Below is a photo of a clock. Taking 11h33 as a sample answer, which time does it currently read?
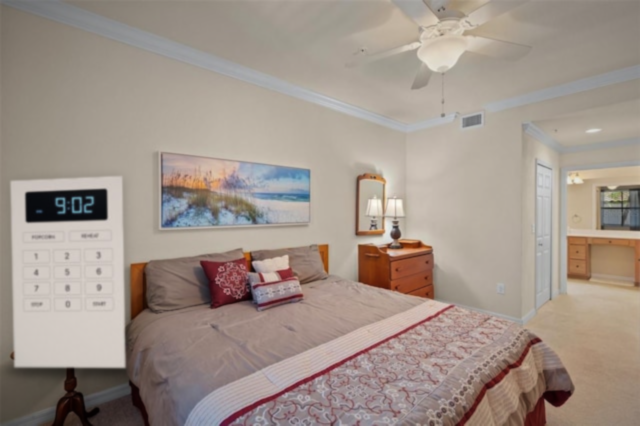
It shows 9h02
